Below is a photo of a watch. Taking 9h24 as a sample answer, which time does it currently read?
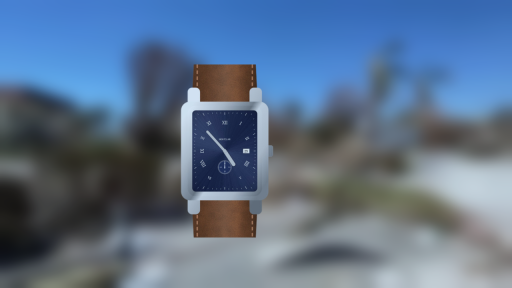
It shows 4h53
